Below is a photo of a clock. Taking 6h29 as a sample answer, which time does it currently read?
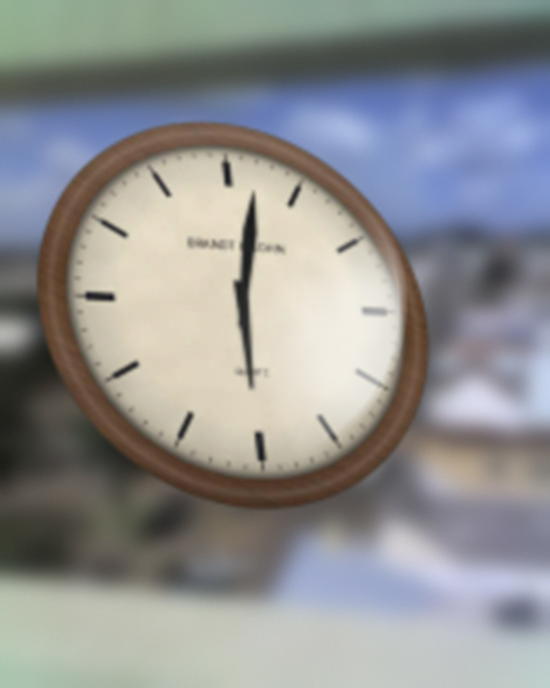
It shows 6h02
